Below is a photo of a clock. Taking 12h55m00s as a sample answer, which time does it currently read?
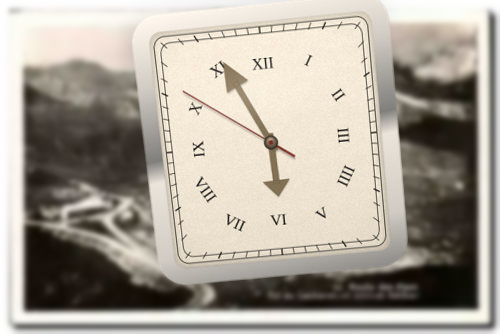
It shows 5h55m51s
